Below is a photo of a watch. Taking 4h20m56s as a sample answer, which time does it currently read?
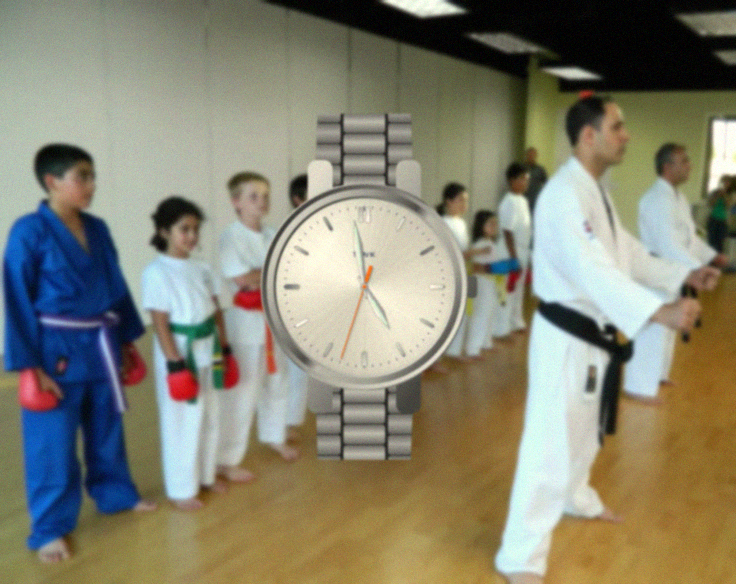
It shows 4h58m33s
